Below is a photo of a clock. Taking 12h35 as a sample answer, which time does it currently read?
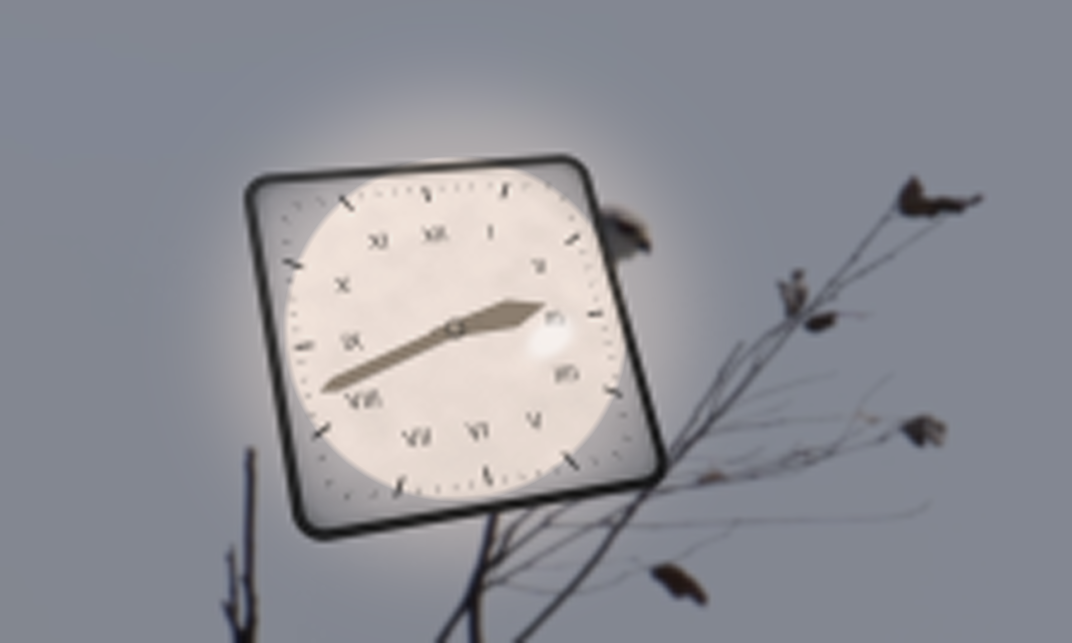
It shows 2h42
